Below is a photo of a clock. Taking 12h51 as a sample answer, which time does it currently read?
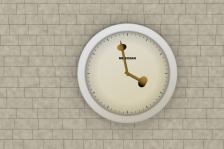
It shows 3h58
